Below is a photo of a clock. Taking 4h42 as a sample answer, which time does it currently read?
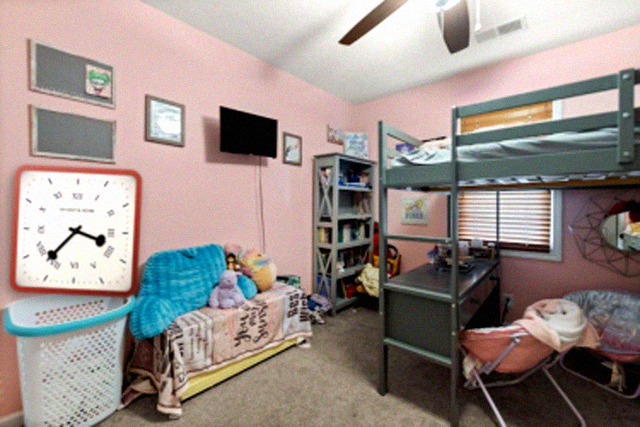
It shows 3h37
